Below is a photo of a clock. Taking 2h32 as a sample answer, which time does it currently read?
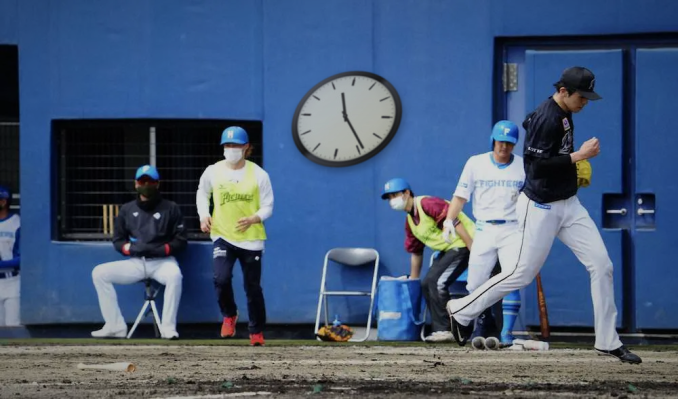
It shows 11h24
